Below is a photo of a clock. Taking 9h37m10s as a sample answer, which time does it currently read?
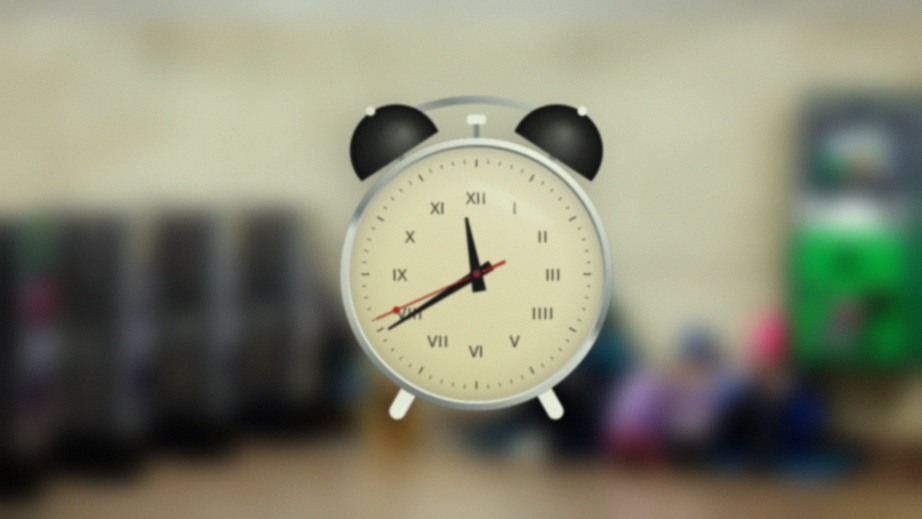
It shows 11h39m41s
